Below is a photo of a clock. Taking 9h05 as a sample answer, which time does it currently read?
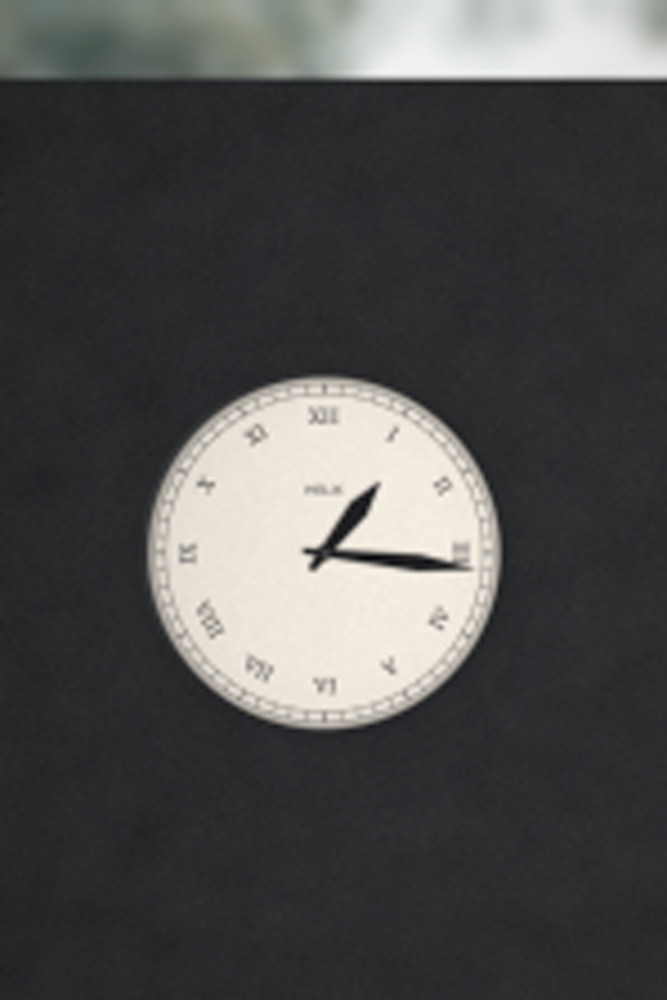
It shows 1h16
